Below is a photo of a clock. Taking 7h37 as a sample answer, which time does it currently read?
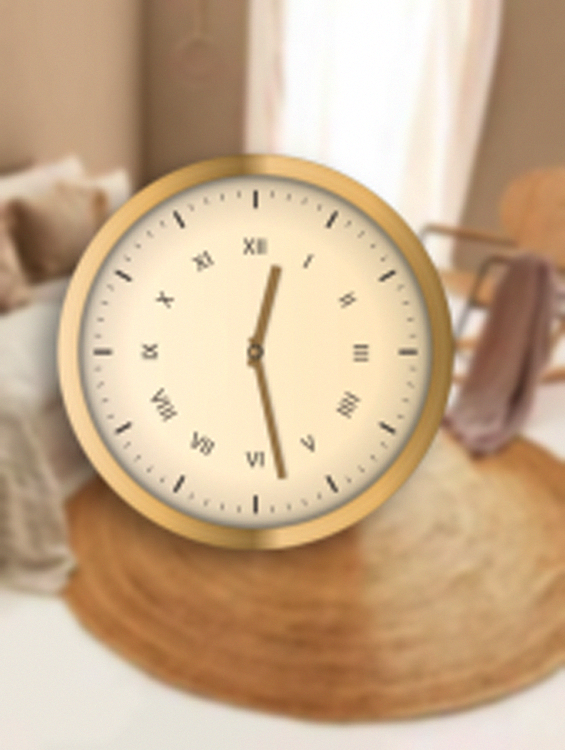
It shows 12h28
